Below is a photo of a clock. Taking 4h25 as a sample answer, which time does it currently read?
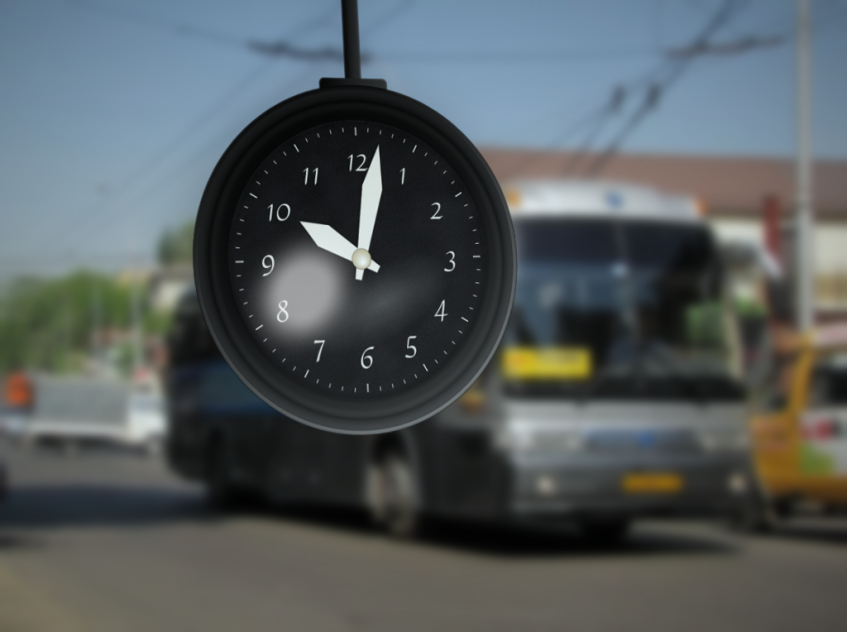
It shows 10h02
